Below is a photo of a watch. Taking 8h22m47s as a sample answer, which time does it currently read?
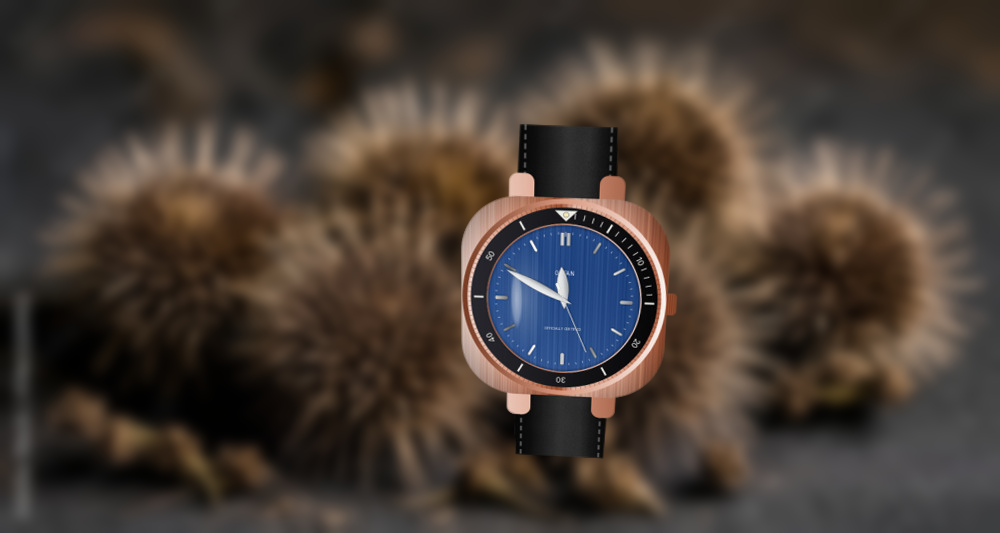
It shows 11h49m26s
